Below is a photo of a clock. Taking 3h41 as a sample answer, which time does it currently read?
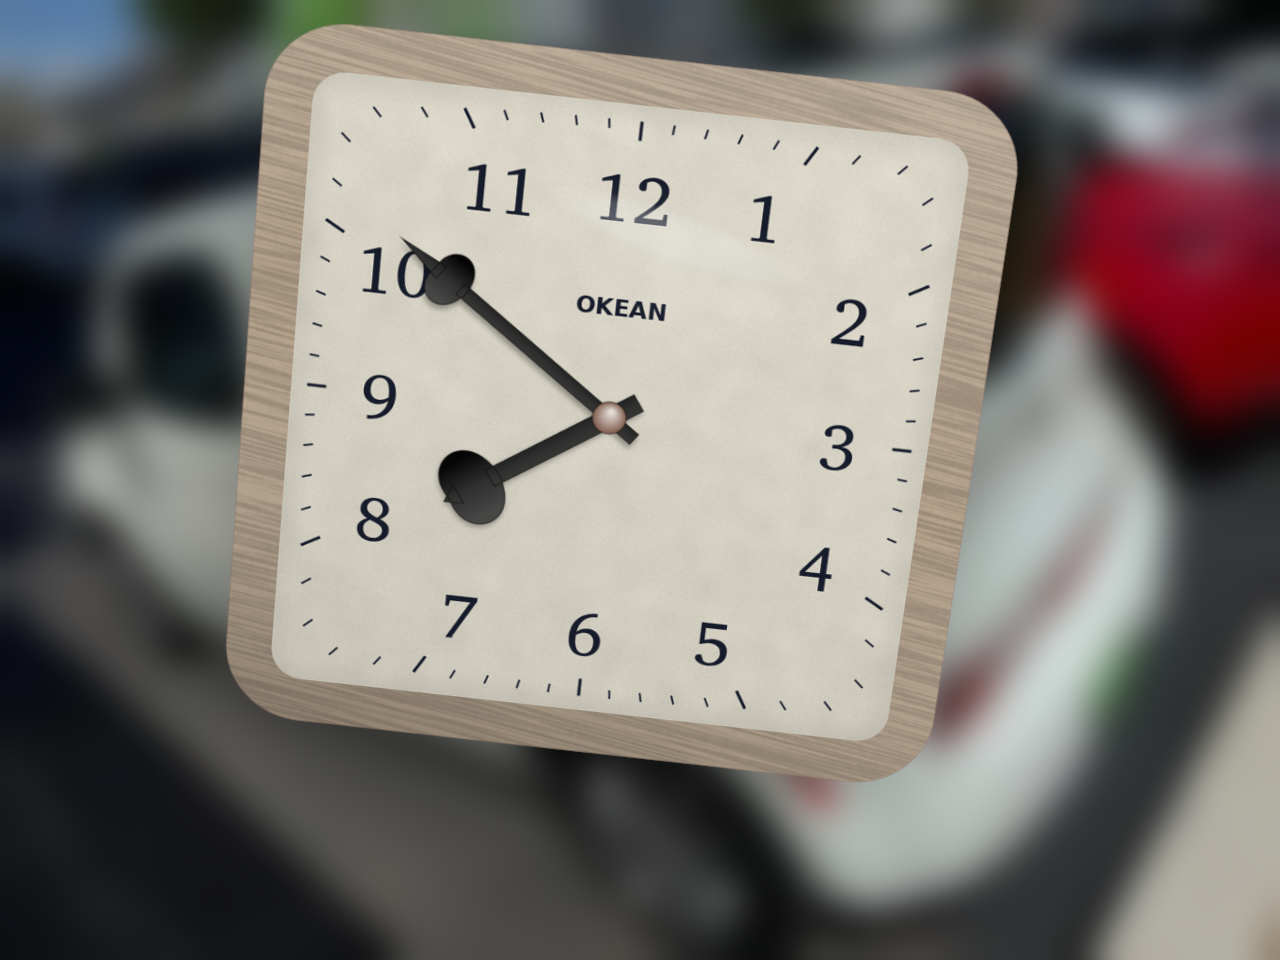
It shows 7h51
